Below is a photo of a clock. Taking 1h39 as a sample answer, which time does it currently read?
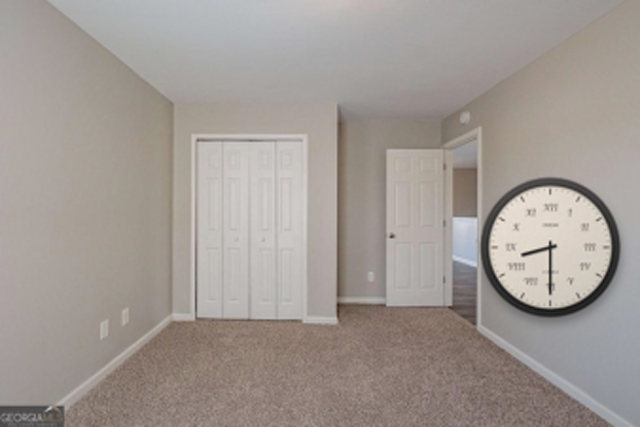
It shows 8h30
